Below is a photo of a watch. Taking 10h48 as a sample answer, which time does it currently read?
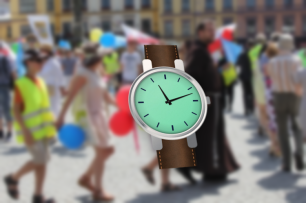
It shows 11h12
